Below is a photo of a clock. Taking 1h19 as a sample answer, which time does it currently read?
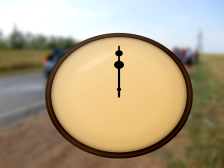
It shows 12h00
